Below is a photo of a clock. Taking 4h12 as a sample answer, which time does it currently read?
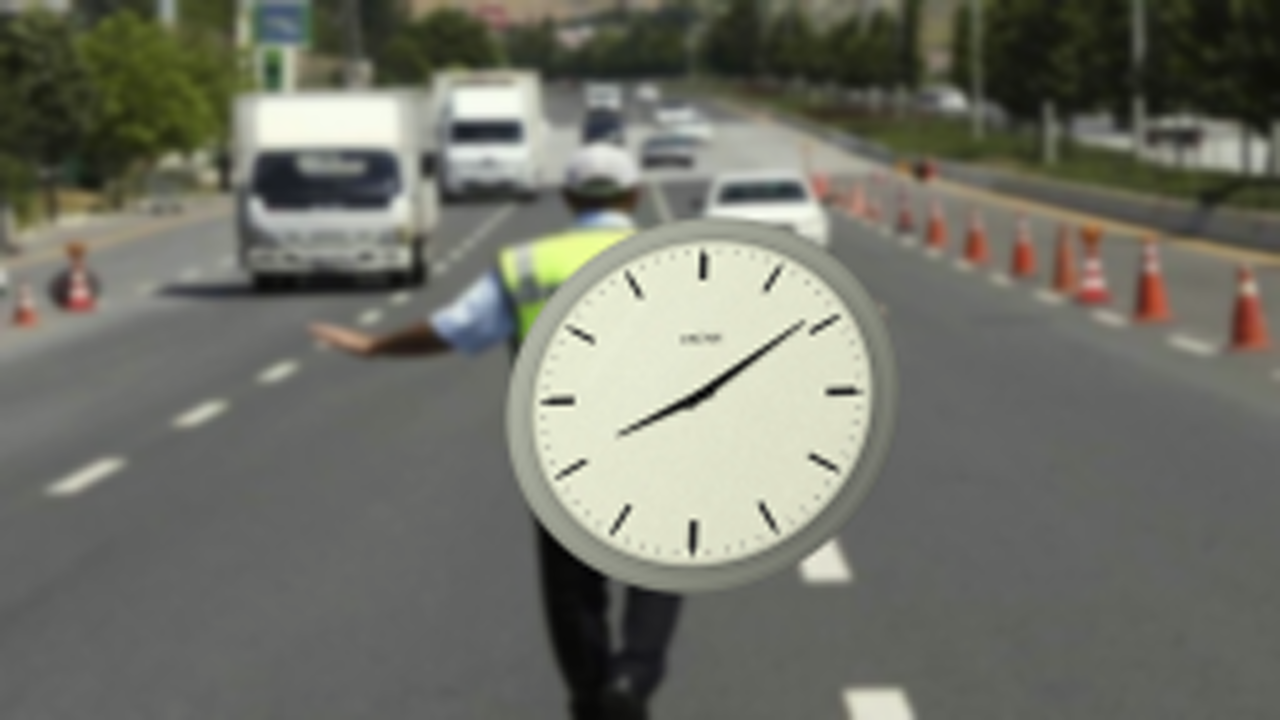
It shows 8h09
